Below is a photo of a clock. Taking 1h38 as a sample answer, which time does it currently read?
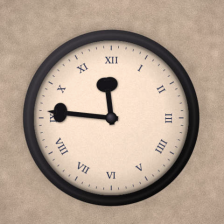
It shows 11h46
